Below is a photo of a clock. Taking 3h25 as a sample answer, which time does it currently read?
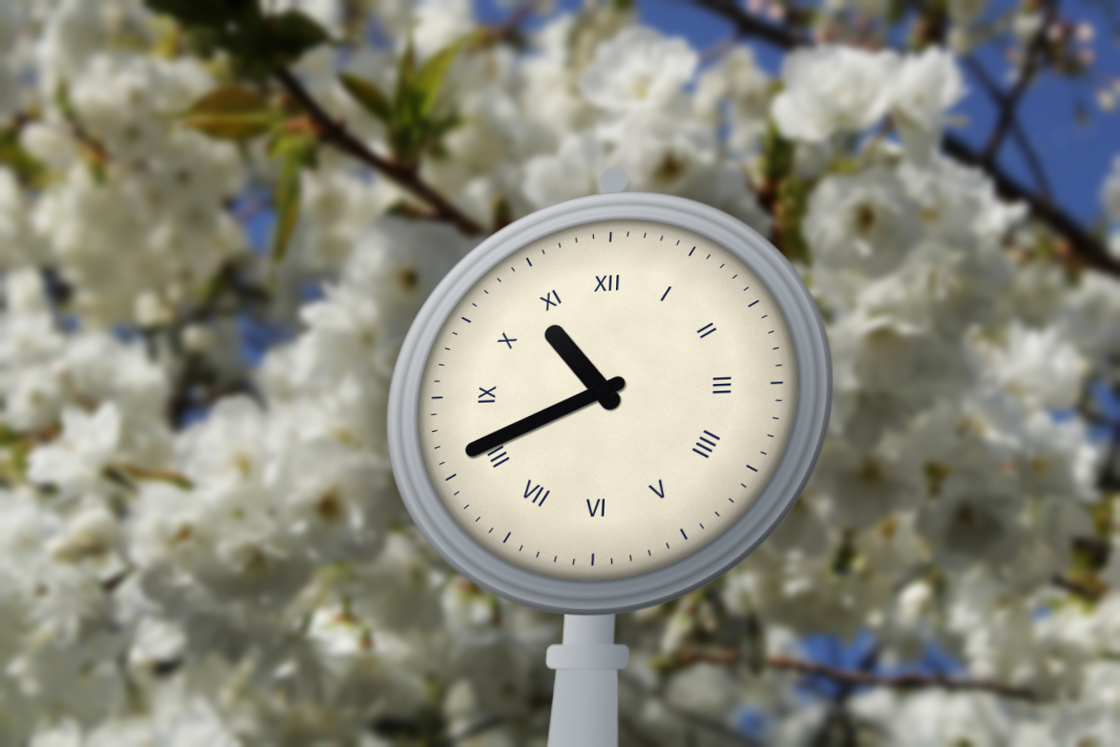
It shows 10h41
